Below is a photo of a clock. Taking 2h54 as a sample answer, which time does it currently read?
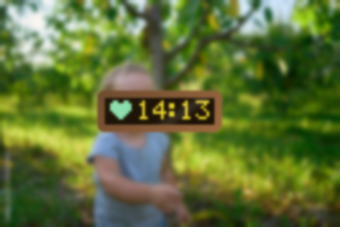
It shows 14h13
